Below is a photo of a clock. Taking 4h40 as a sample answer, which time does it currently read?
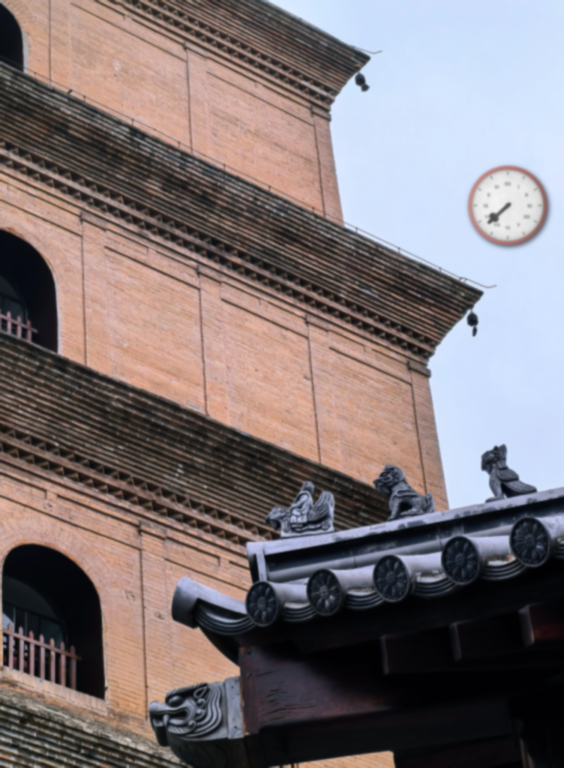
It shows 7h38
